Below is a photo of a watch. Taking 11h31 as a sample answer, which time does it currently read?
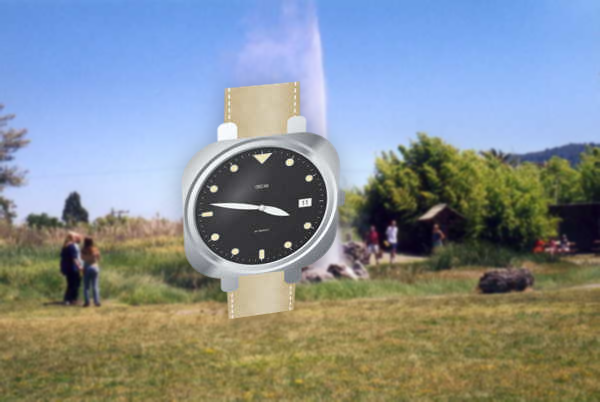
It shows 3h47
